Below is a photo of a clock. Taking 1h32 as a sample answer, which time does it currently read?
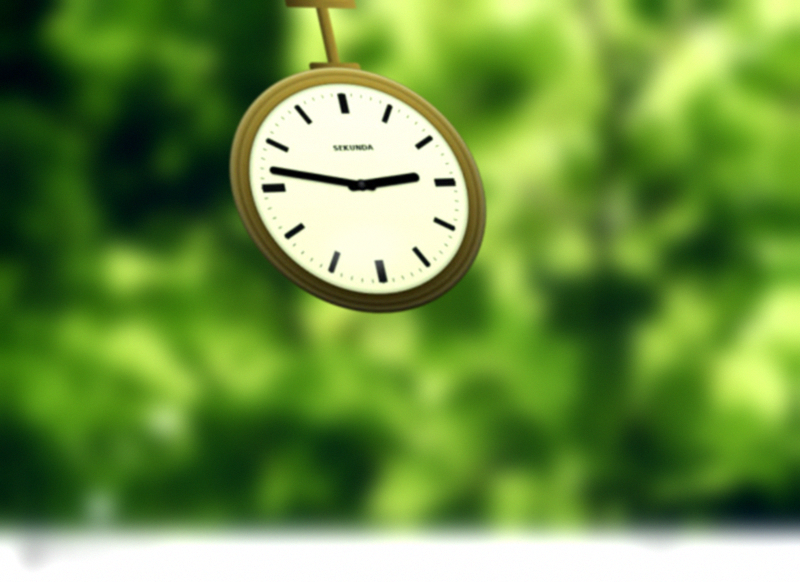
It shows 2h47
